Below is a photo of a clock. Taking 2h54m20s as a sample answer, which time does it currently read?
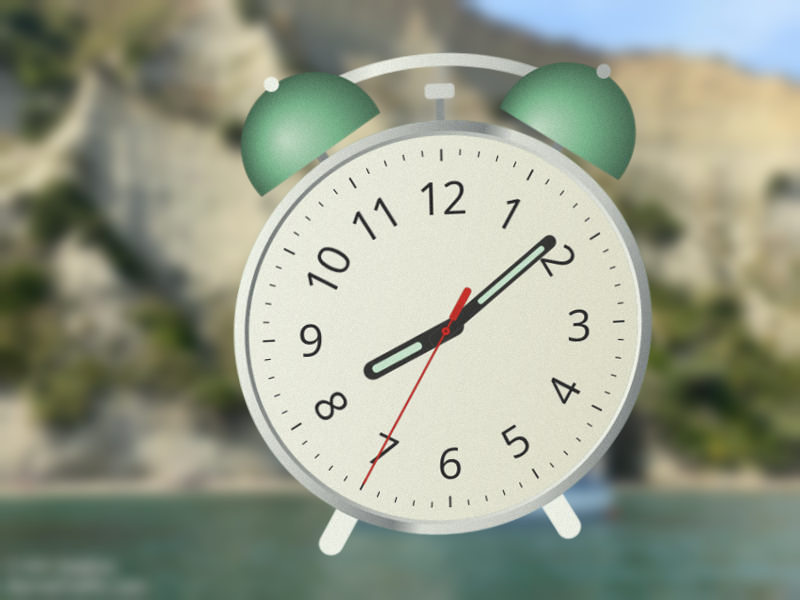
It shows 8h08m35s
